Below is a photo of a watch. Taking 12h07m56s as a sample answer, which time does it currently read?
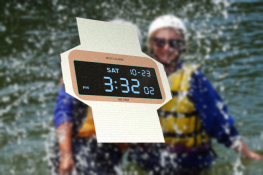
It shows 3h32m02s
